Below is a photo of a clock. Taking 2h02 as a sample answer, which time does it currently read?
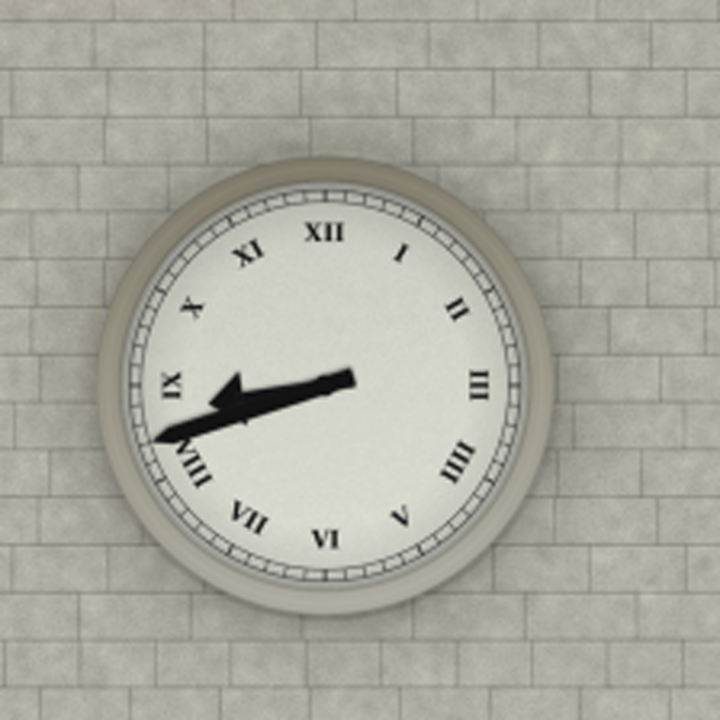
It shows 8h42
